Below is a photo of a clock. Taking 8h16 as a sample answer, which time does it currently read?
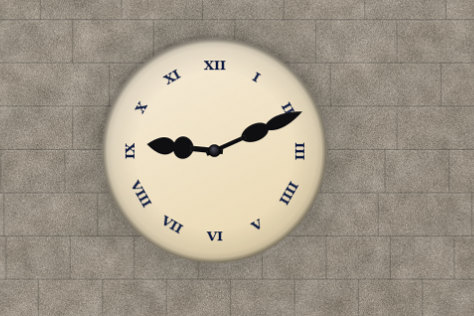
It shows 9h11
